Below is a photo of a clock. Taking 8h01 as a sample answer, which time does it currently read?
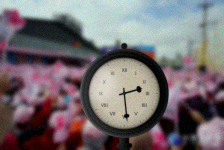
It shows 2h29
